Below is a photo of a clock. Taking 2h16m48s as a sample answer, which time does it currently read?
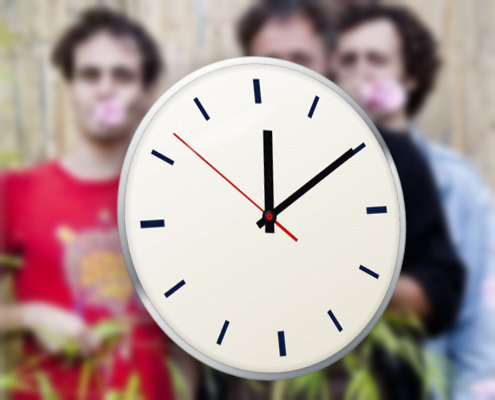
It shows 12h09m52s
